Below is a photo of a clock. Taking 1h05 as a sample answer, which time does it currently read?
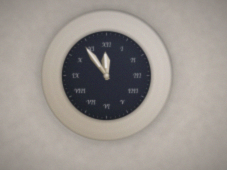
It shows 11h54
